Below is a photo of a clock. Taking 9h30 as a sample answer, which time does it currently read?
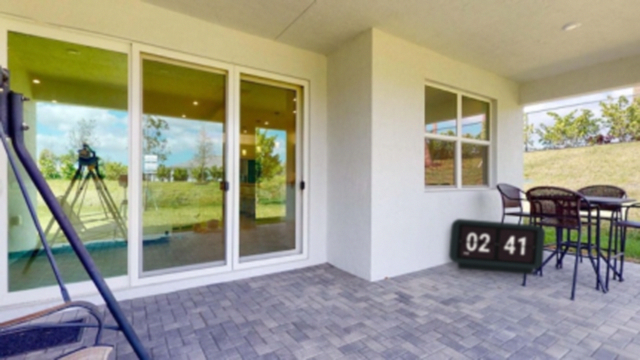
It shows 2h41
